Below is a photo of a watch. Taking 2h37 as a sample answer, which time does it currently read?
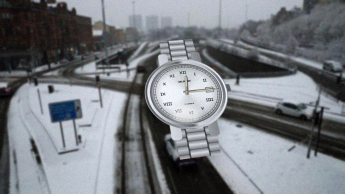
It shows 12h15
